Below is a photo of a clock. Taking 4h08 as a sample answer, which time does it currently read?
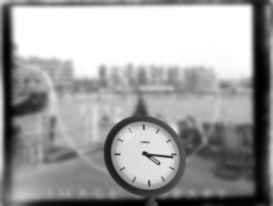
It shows 4h16
